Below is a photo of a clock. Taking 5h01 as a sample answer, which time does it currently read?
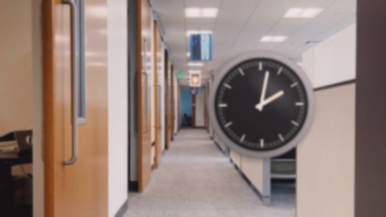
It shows 2h02
